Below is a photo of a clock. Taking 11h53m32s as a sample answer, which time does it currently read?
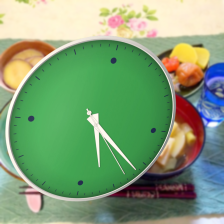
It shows 5h21m23s
